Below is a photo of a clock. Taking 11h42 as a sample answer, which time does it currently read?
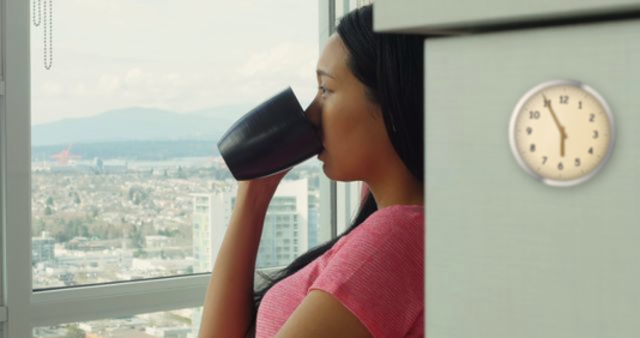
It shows 5h55
